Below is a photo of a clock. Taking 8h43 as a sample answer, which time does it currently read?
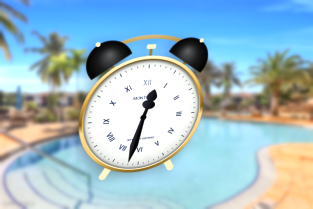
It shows 12h32
